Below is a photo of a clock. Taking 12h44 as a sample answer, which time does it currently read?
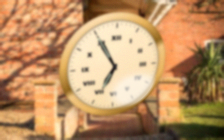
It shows 6h55
